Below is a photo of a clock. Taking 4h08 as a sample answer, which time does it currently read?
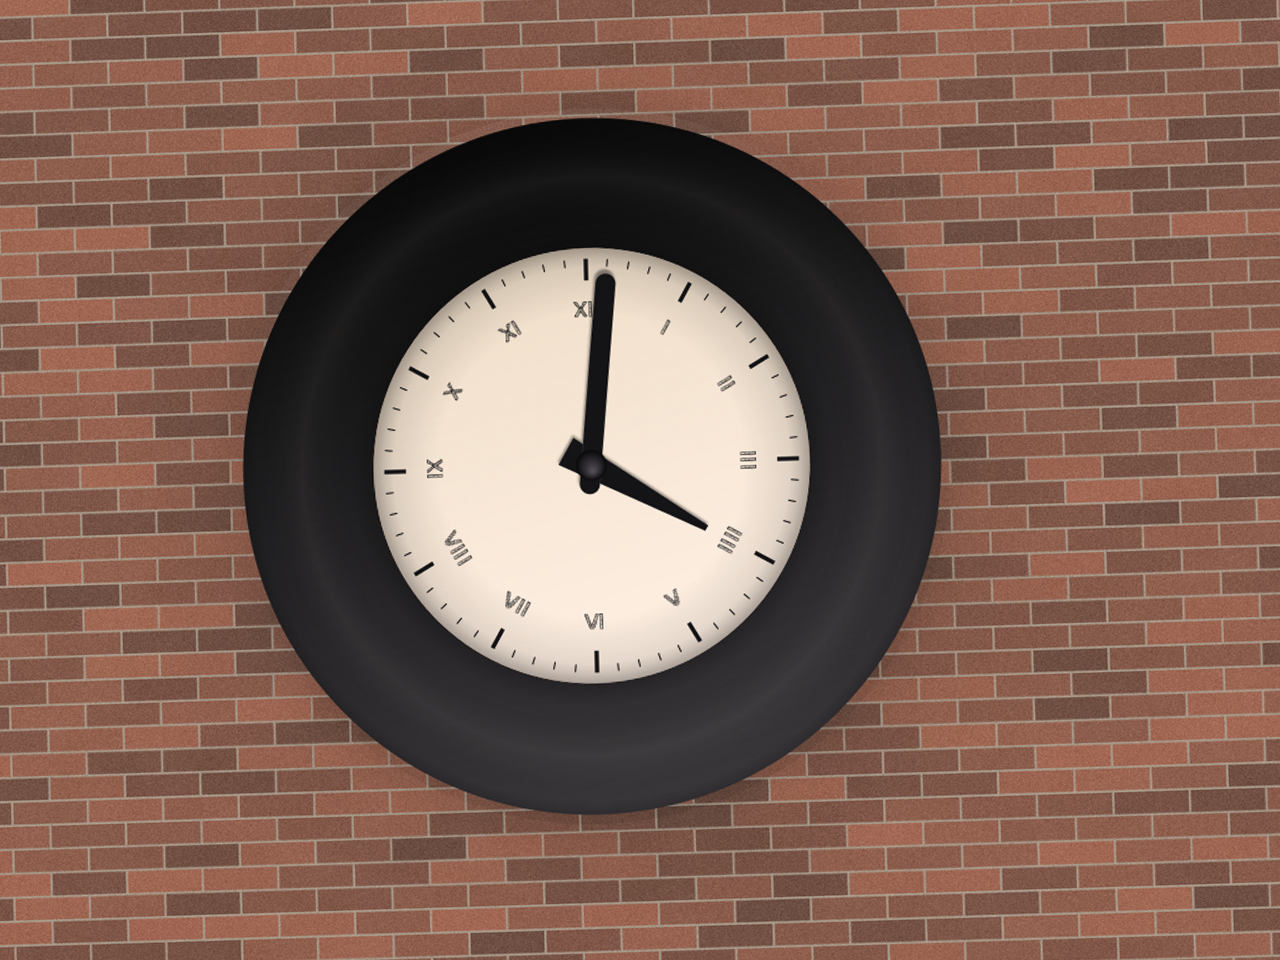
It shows 4h01
